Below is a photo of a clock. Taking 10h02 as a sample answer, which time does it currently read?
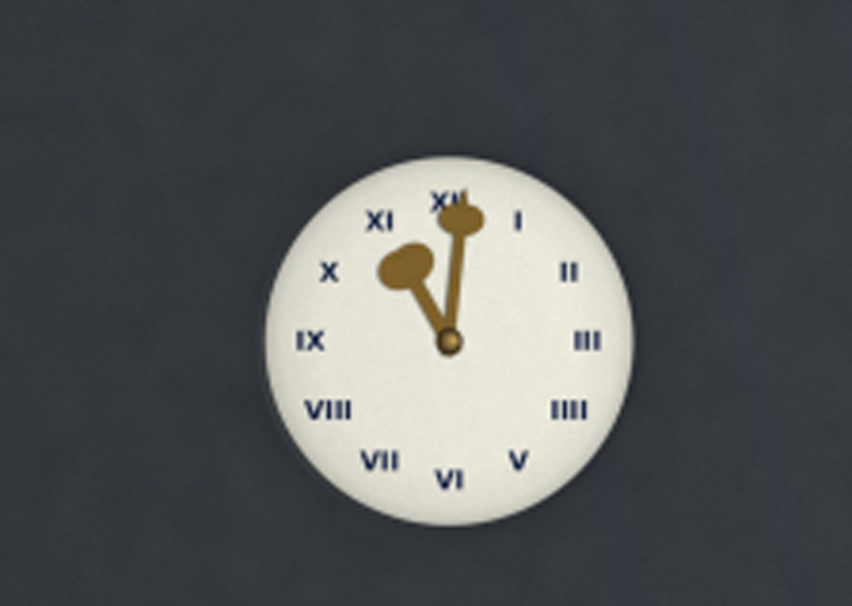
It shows 11h01
